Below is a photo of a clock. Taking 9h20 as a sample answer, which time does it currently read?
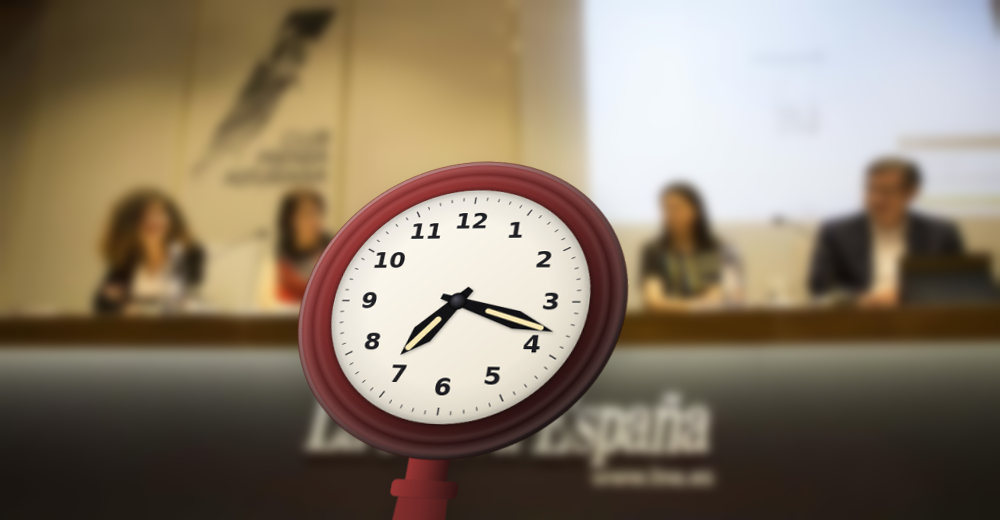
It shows 7h18
